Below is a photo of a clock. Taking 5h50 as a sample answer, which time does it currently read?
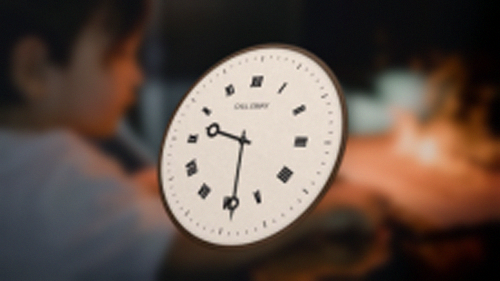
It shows 9h29
